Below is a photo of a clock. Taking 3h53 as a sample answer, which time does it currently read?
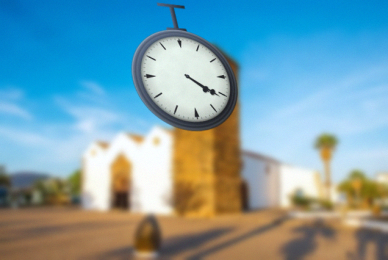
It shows 4h21
